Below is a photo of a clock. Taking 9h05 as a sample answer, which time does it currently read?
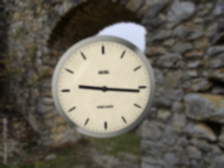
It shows 9h16
